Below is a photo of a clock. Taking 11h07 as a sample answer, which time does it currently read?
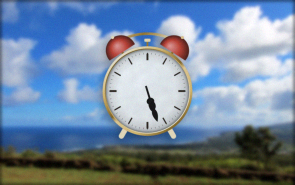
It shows 5h27
